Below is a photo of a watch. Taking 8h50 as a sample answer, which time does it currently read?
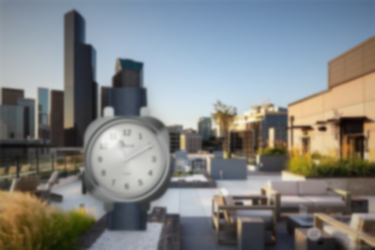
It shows 11h10
